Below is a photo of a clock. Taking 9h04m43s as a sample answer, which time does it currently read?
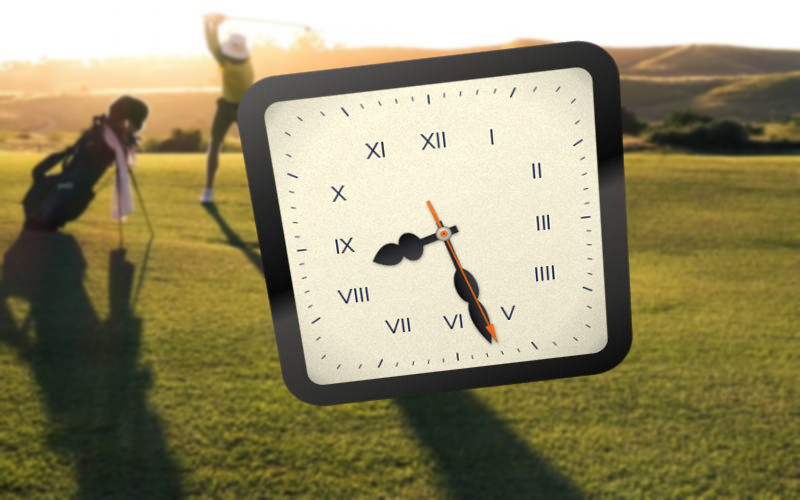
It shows 8h27m27s
